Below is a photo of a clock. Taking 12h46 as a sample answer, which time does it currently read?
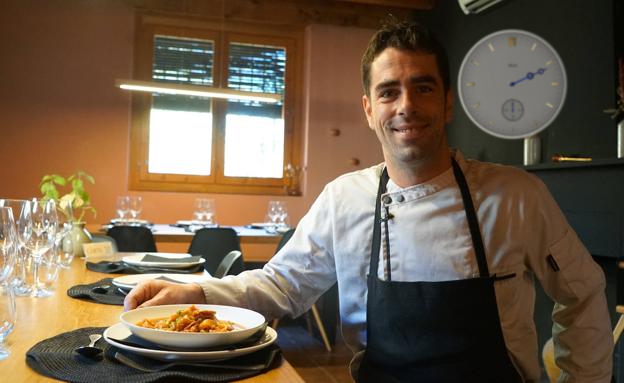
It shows 2h11
